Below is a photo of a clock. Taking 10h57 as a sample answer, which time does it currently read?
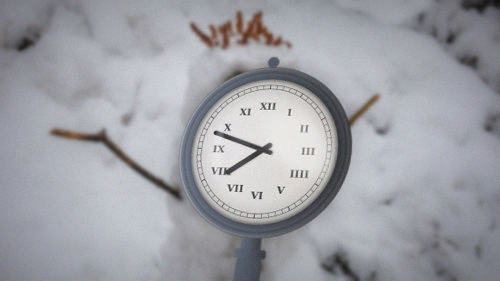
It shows 7h48
